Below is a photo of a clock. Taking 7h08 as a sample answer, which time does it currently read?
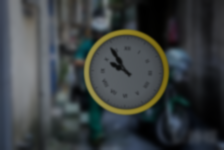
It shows 9h54
